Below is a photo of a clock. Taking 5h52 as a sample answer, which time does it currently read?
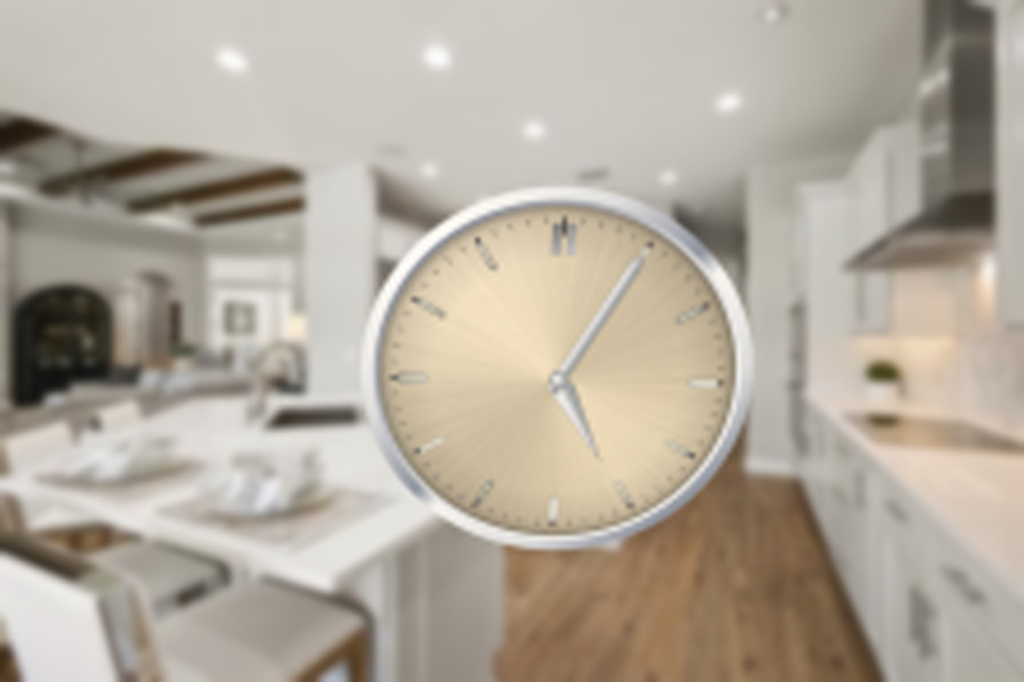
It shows 5h05
